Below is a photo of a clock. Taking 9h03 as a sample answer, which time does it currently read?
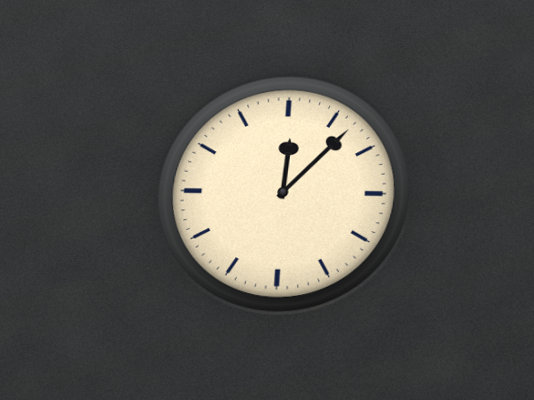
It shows 12h07
